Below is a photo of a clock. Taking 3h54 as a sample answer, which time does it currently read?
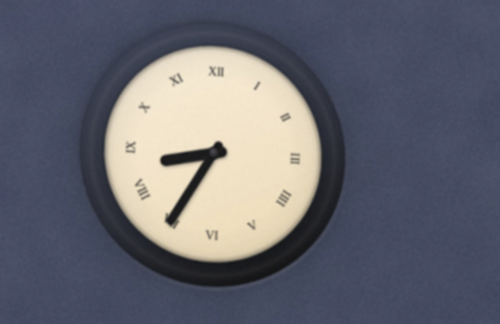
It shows 8h35
